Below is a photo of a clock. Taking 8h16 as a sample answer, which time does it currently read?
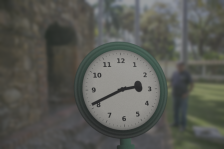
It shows 2h41
